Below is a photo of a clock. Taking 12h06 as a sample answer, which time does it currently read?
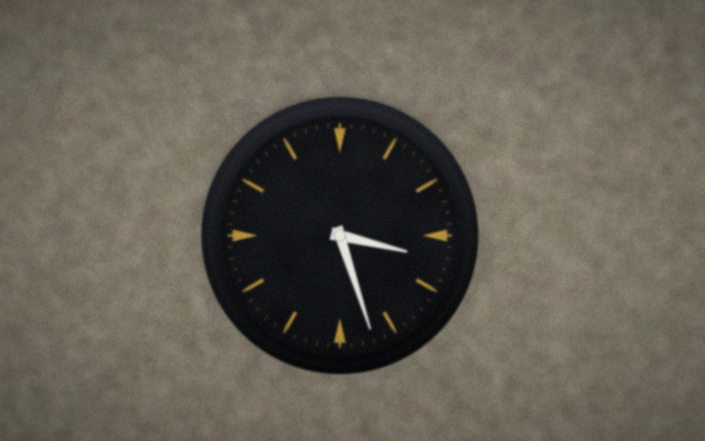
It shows 3h27
